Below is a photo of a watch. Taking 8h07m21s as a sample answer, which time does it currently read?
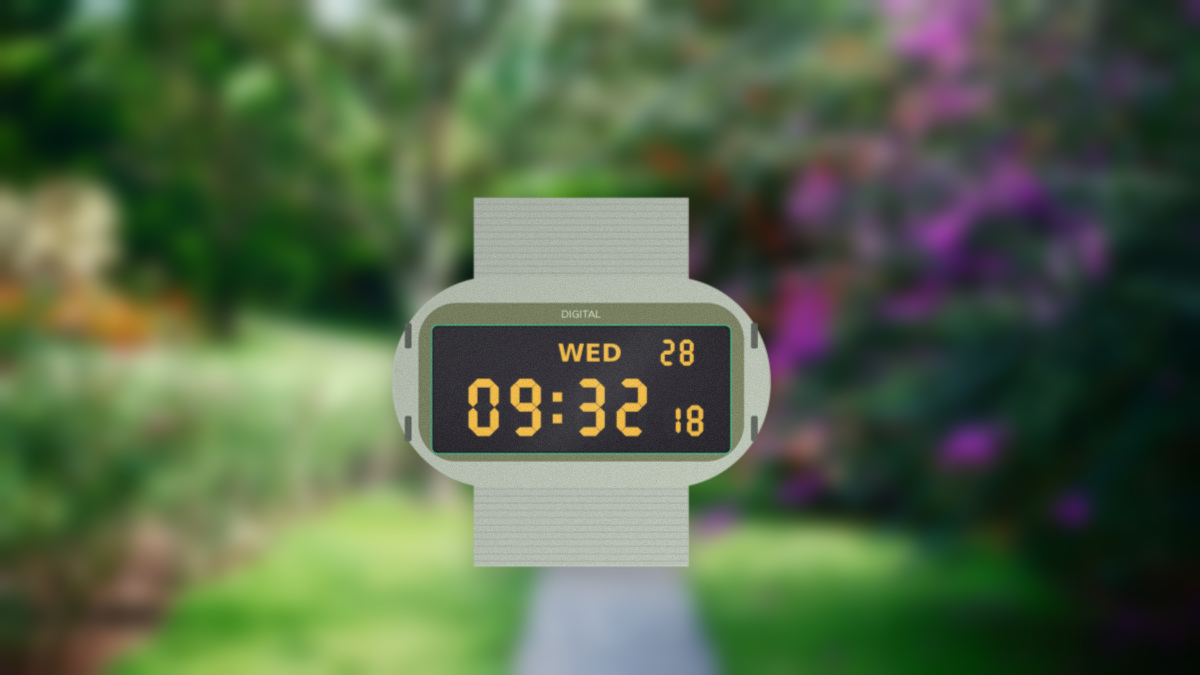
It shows 9h32m18s
